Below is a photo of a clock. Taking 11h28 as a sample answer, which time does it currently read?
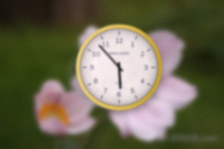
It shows 5h53
